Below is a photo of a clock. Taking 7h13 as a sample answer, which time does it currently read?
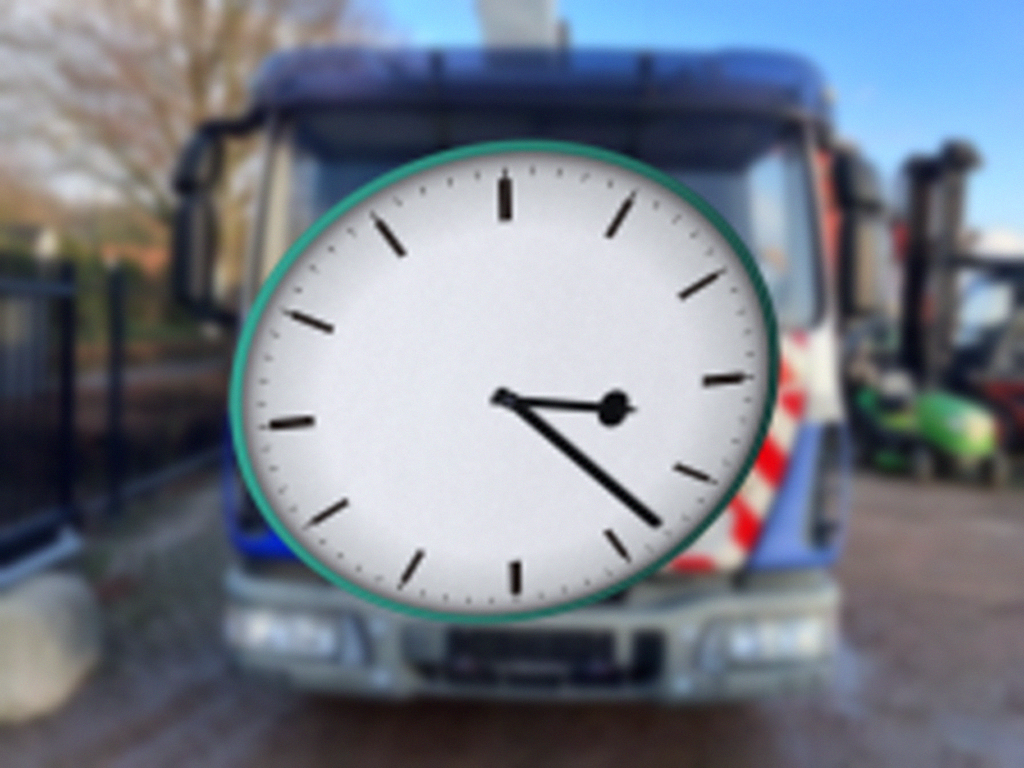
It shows 3h23
